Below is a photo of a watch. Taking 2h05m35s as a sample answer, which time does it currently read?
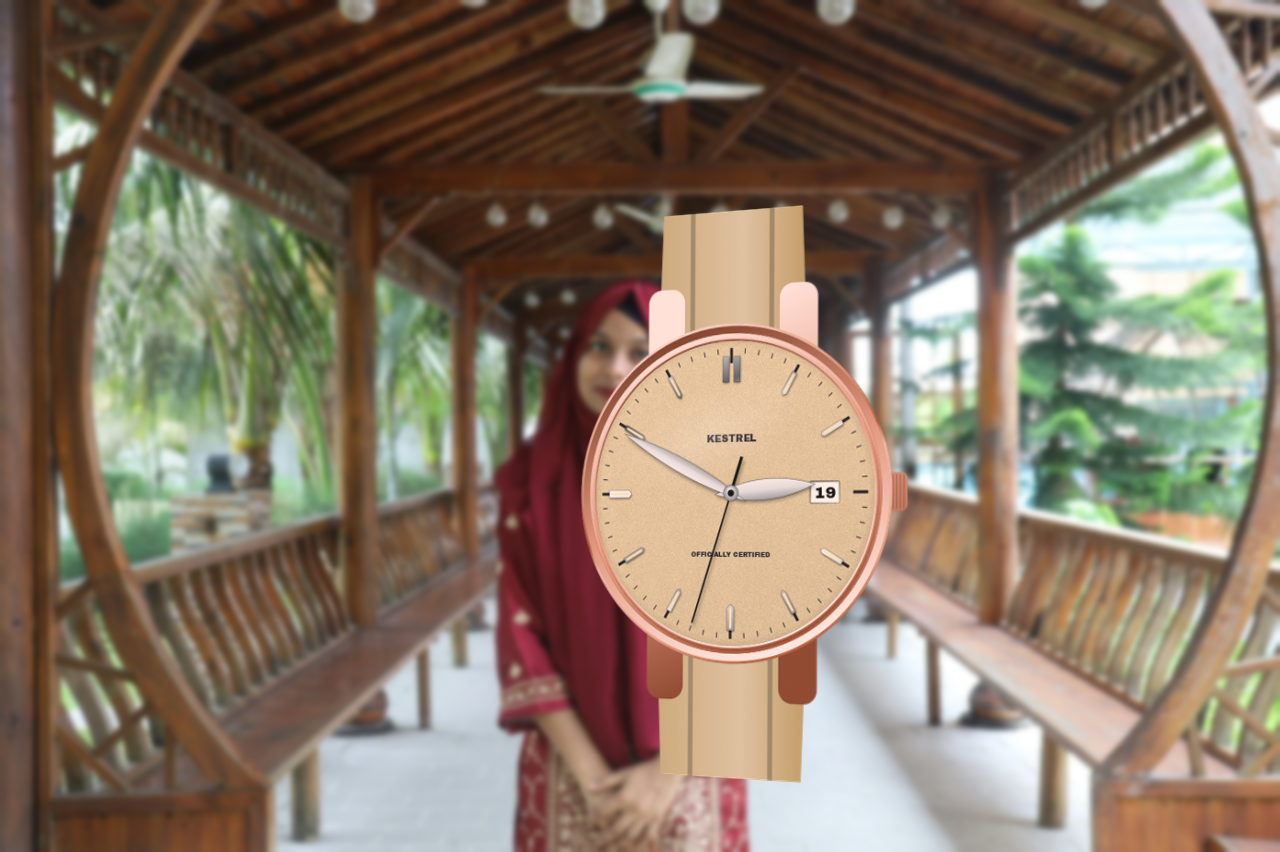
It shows 2h49m33s
